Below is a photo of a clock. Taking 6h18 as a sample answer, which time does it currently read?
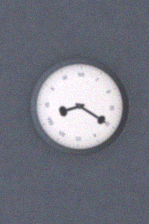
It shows 8h20
